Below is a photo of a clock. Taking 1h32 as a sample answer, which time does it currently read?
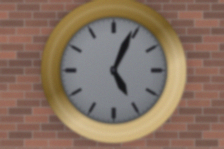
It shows 5h04
